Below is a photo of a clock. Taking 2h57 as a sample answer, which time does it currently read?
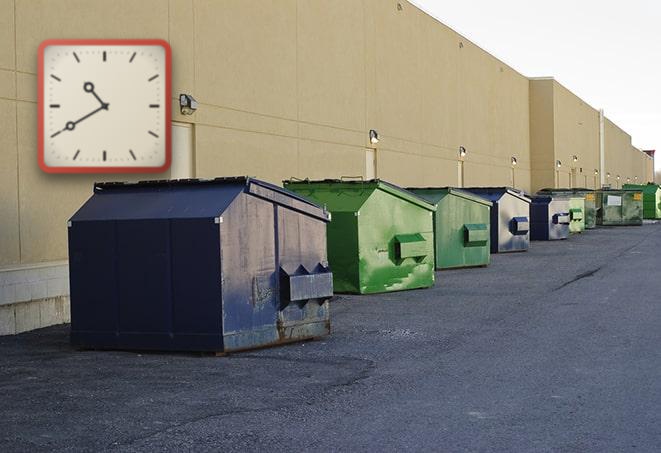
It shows 10h40
